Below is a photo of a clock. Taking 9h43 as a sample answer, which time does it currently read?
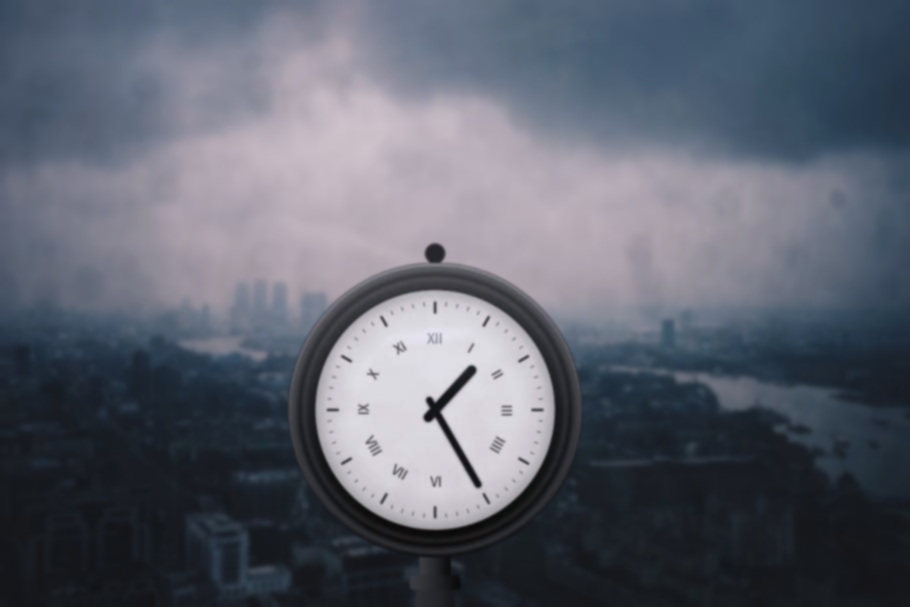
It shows 1h25
